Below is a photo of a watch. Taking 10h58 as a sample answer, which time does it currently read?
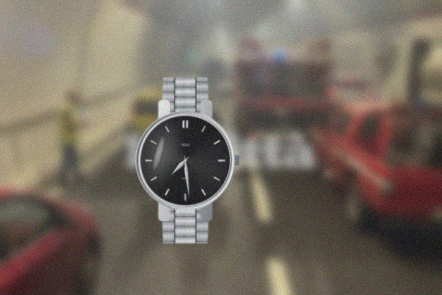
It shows 7h29
